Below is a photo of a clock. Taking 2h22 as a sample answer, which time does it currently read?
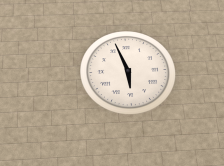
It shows 5h57
